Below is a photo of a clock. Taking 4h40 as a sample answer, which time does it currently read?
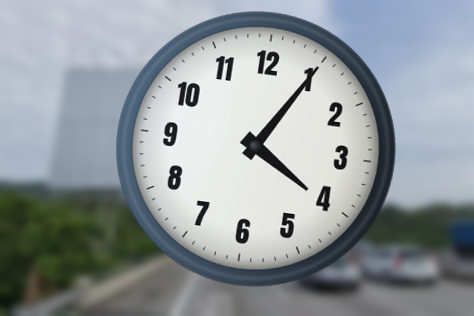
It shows 4h05
